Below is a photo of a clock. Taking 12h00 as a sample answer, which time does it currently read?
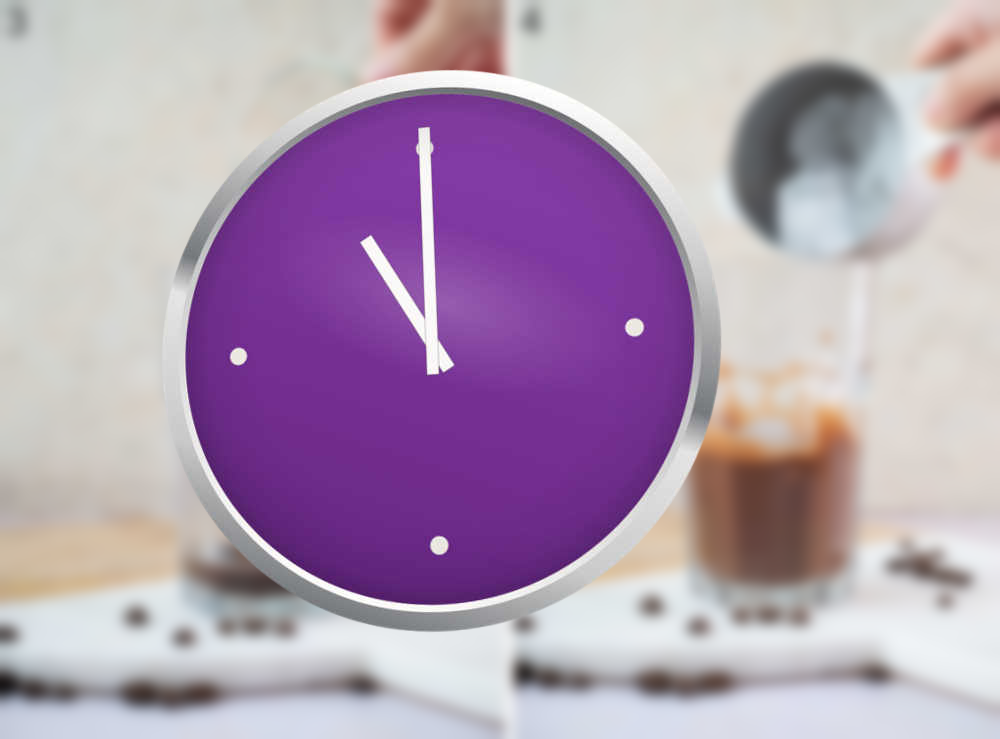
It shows 11h00
